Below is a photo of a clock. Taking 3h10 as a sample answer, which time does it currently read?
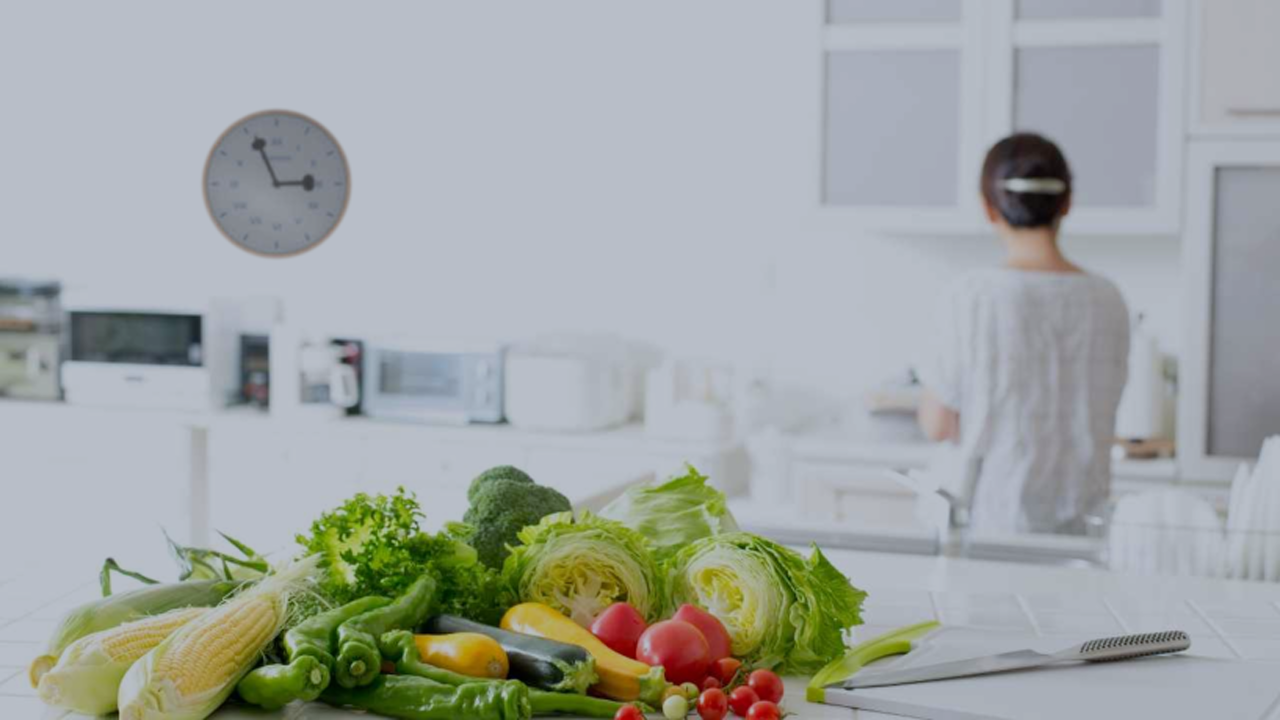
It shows 2h56
